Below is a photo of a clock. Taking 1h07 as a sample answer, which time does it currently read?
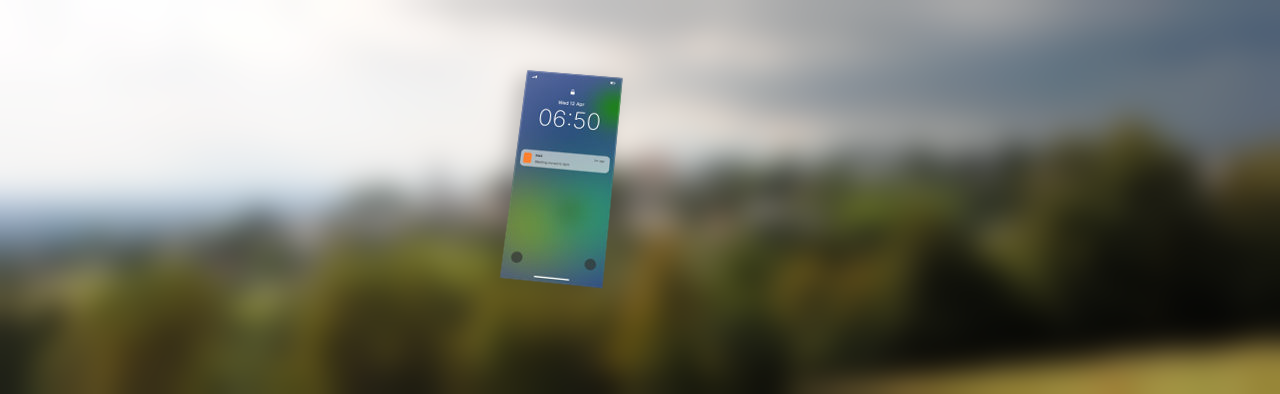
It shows 6h50
